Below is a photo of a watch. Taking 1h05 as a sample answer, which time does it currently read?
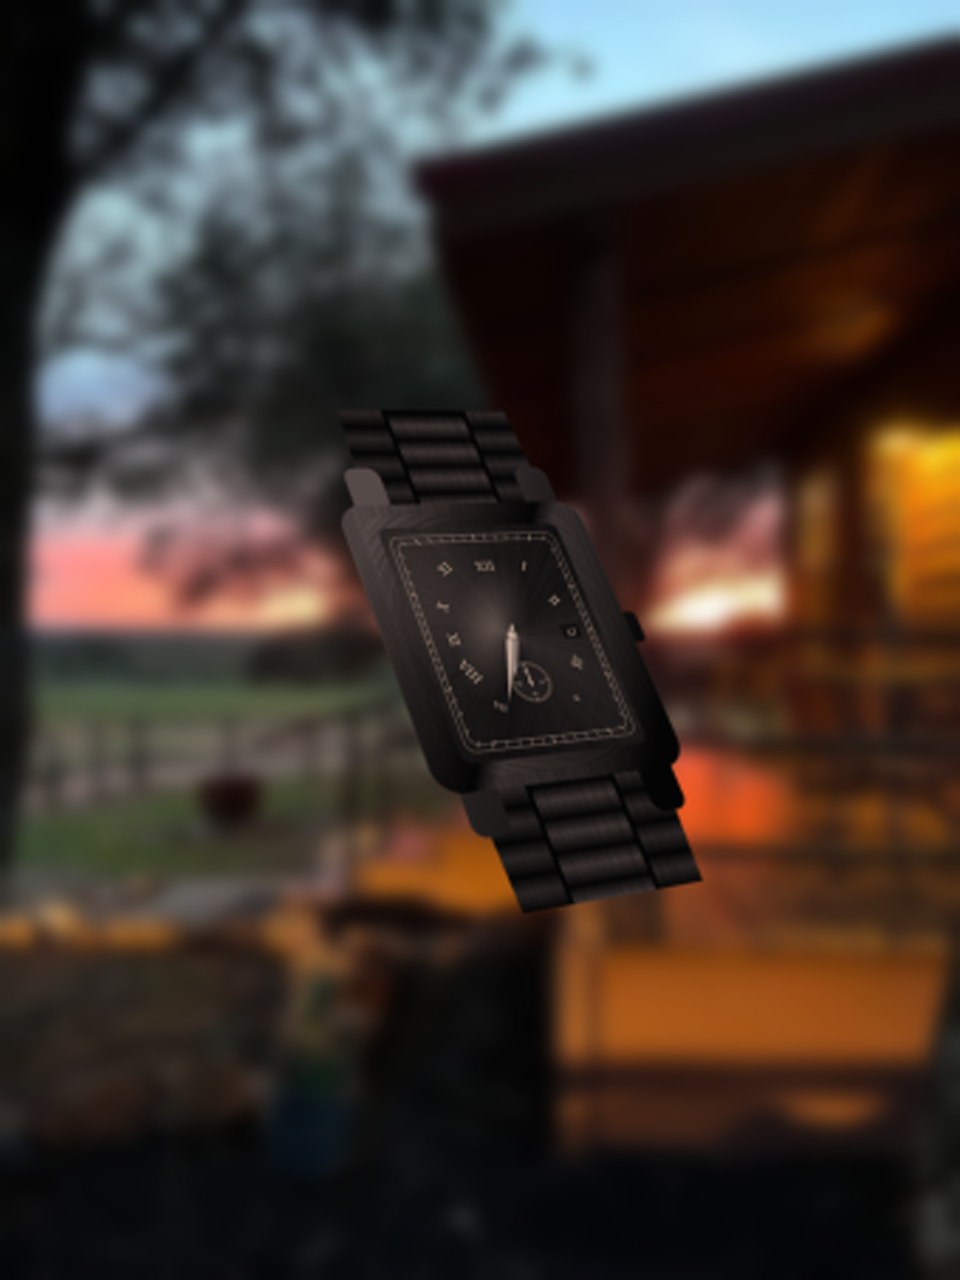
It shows 6h34
